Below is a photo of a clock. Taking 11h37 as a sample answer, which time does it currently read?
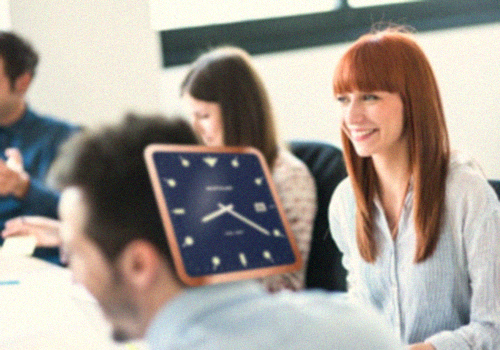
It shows 8h21
